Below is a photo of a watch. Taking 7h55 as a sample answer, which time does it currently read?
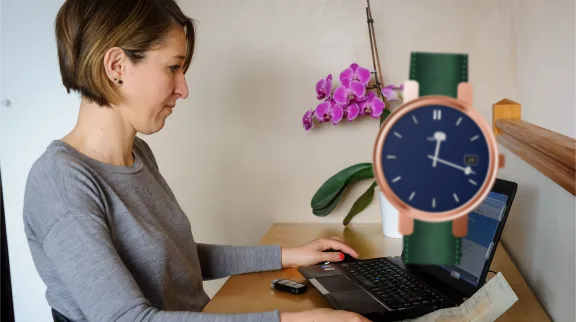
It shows 12h18
